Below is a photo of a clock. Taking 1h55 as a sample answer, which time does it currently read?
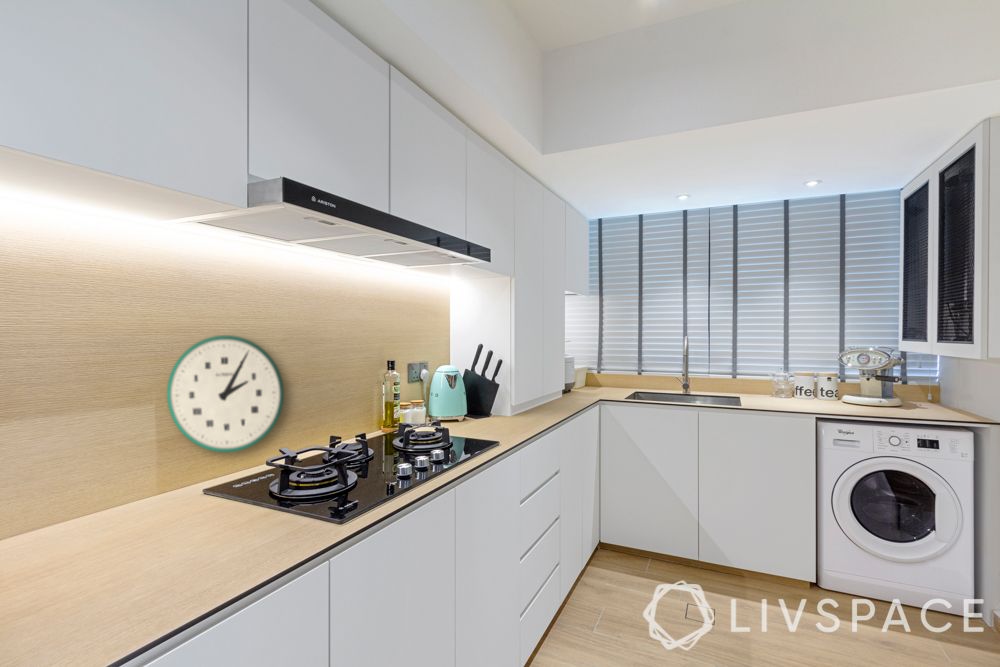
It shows 2h05
